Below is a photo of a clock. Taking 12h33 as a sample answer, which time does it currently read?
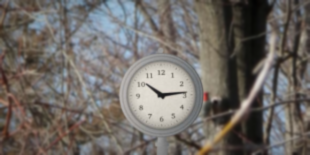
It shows 10h14
